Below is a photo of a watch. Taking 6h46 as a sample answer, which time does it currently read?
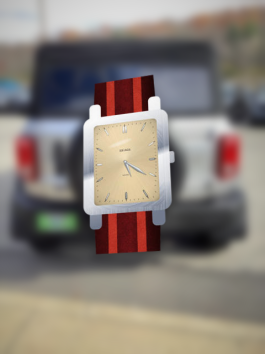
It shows 5h21
